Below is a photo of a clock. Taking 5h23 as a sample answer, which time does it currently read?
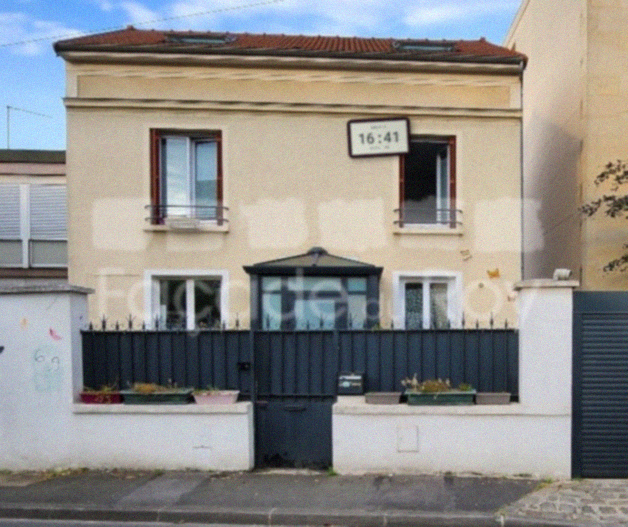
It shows 16h41
